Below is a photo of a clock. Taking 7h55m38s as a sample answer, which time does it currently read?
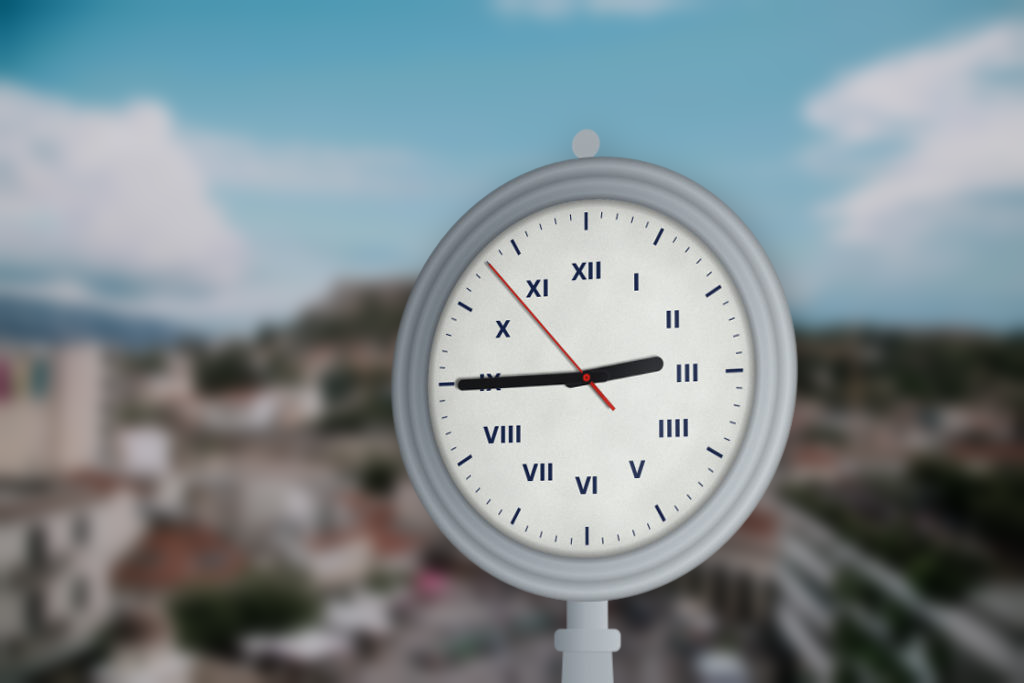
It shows 2h44m53s
